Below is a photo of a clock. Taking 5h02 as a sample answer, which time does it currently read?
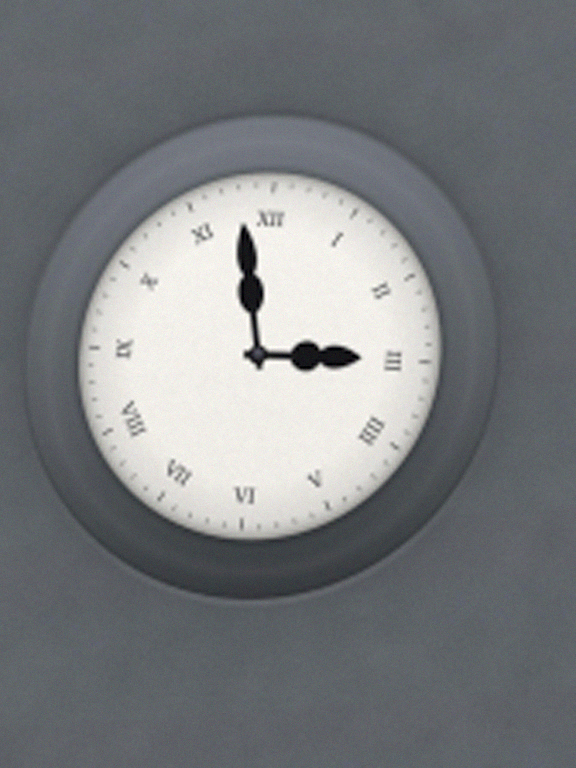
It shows 2h58
